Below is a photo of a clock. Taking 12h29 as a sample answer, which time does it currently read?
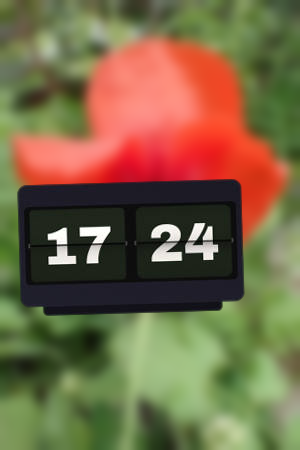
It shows 17h24
